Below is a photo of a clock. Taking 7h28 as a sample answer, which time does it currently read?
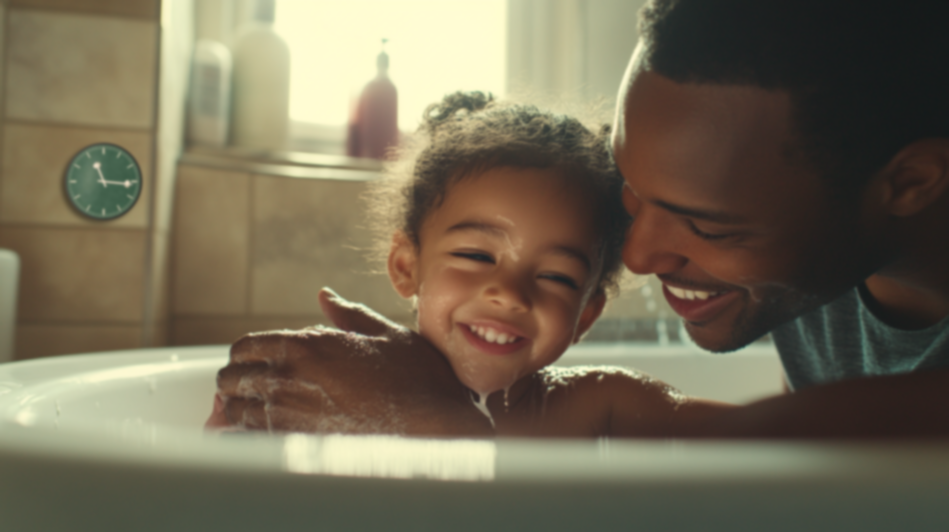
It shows 11h16
